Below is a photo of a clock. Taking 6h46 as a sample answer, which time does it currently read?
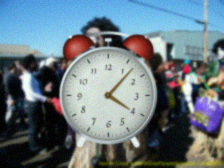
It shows 4h07
